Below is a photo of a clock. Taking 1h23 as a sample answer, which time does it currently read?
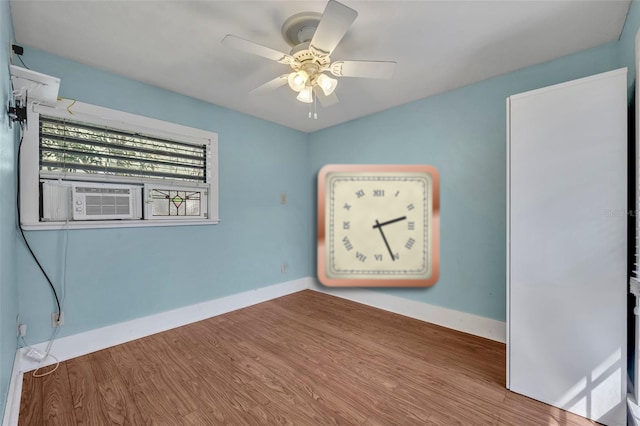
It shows 2h26
